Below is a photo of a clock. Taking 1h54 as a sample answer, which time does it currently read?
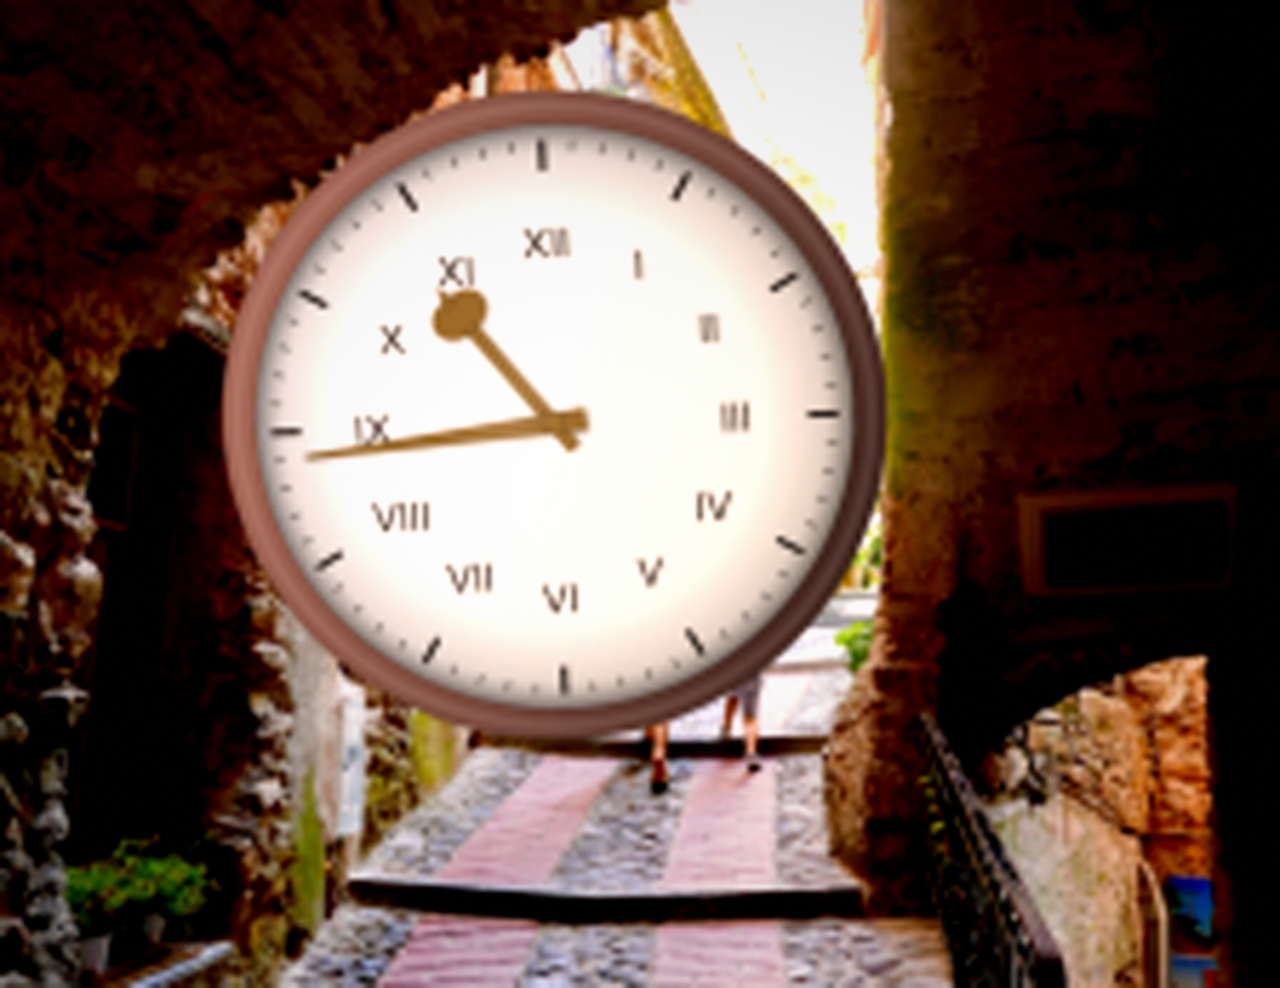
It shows 10h44
